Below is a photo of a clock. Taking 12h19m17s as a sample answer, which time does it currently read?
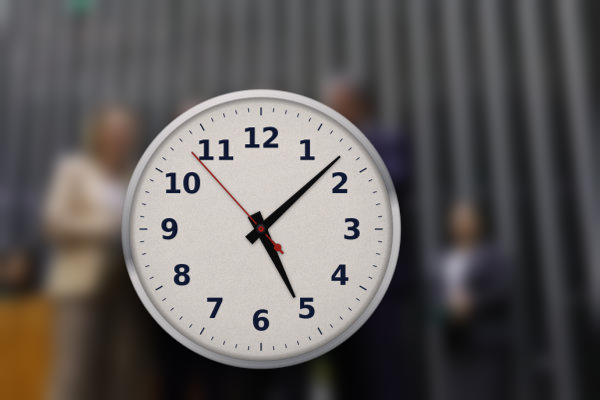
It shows 5h07m53s
